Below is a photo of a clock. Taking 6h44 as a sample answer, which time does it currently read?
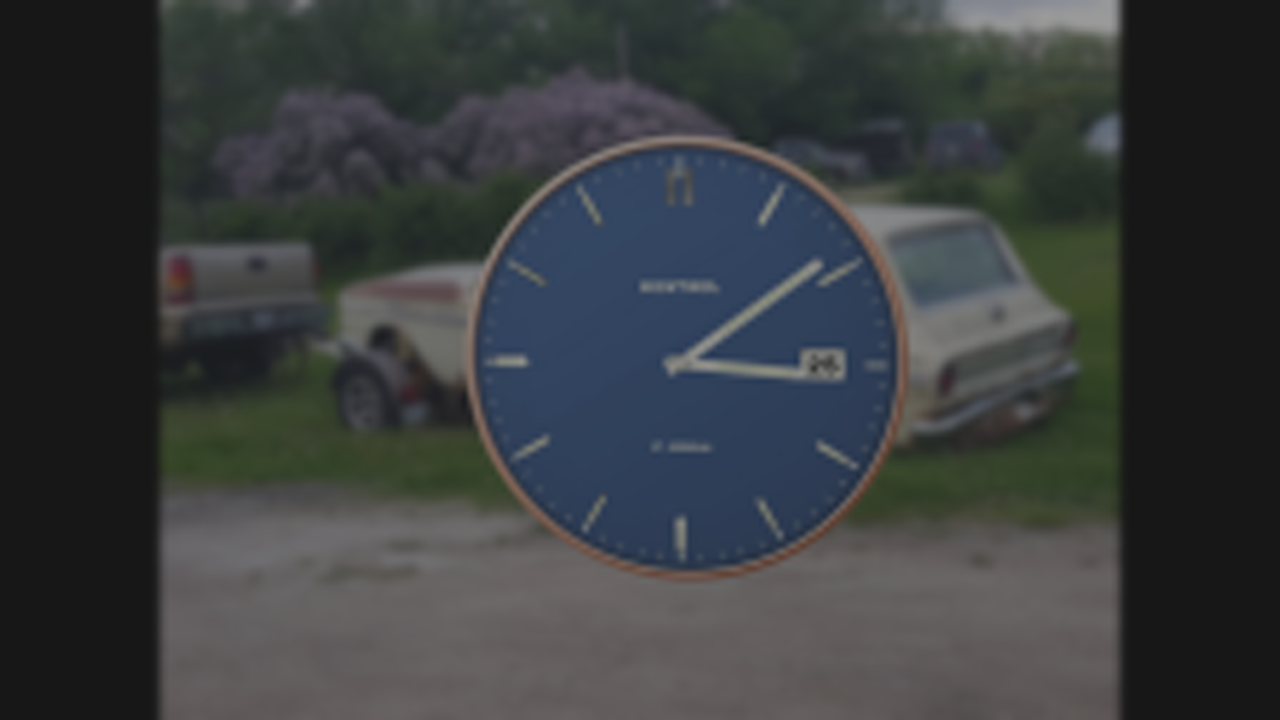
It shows 3h09
